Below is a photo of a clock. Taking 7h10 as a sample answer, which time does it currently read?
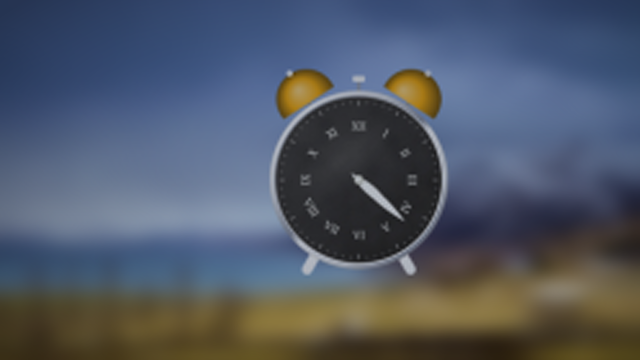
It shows 4h22
